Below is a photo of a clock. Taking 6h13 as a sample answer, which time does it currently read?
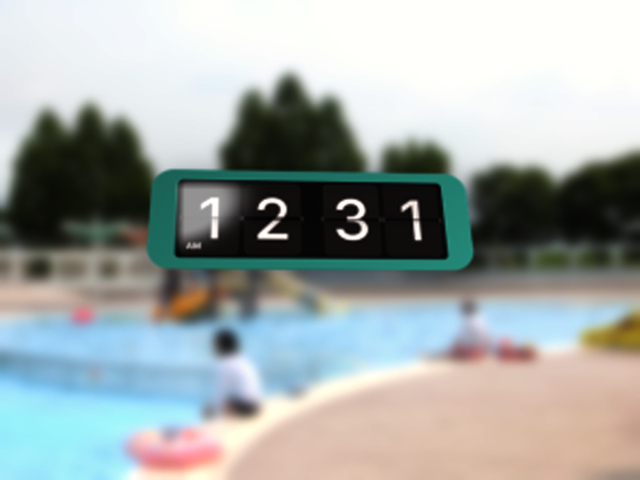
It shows 12h31
